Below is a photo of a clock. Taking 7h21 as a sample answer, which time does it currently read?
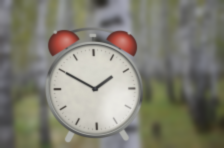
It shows 1h50
